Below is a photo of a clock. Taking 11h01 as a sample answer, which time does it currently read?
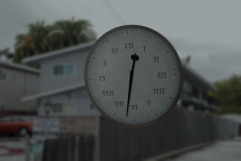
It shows 12h32
